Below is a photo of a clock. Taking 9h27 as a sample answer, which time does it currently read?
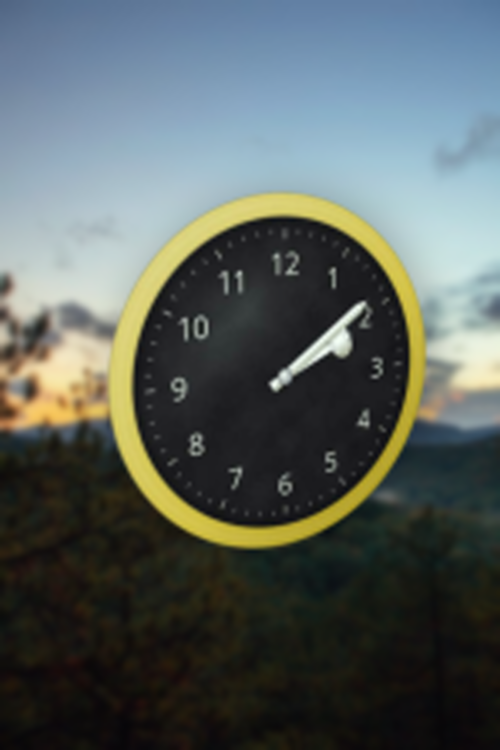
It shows 2h09
